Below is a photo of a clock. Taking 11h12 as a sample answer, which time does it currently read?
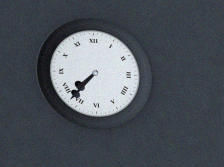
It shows 7h37
